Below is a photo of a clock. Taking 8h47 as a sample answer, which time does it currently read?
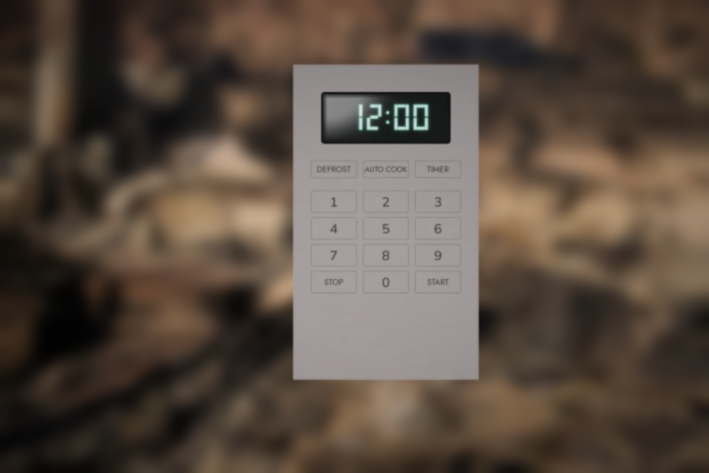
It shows 12h00
